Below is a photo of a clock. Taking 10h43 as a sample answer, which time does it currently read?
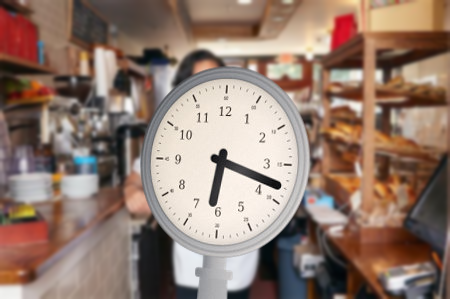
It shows 6h18
